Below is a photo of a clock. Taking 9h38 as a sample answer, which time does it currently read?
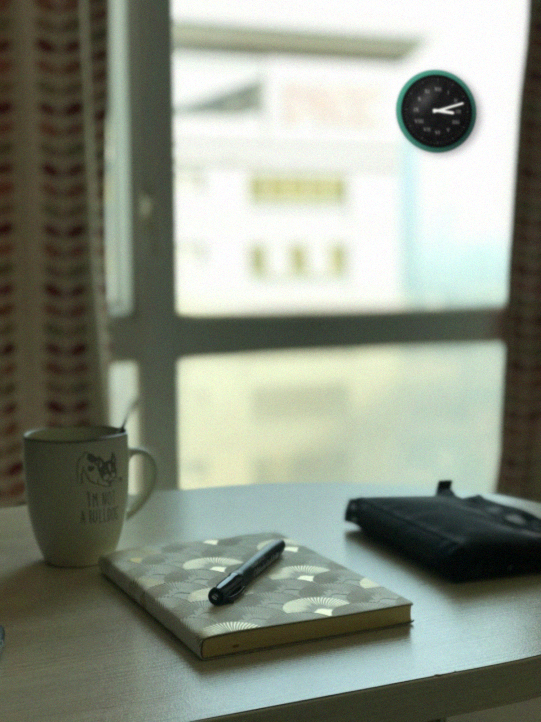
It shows 3h12
